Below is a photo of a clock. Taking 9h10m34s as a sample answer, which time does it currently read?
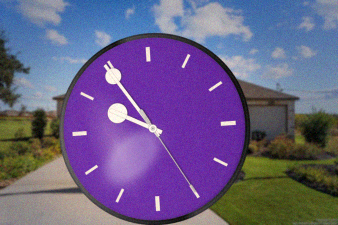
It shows 9h54m25s
